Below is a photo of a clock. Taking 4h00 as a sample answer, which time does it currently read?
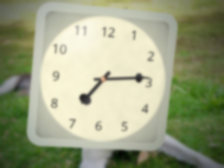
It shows 7h14
